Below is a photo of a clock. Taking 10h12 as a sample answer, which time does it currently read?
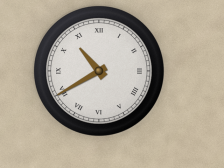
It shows 10h40
